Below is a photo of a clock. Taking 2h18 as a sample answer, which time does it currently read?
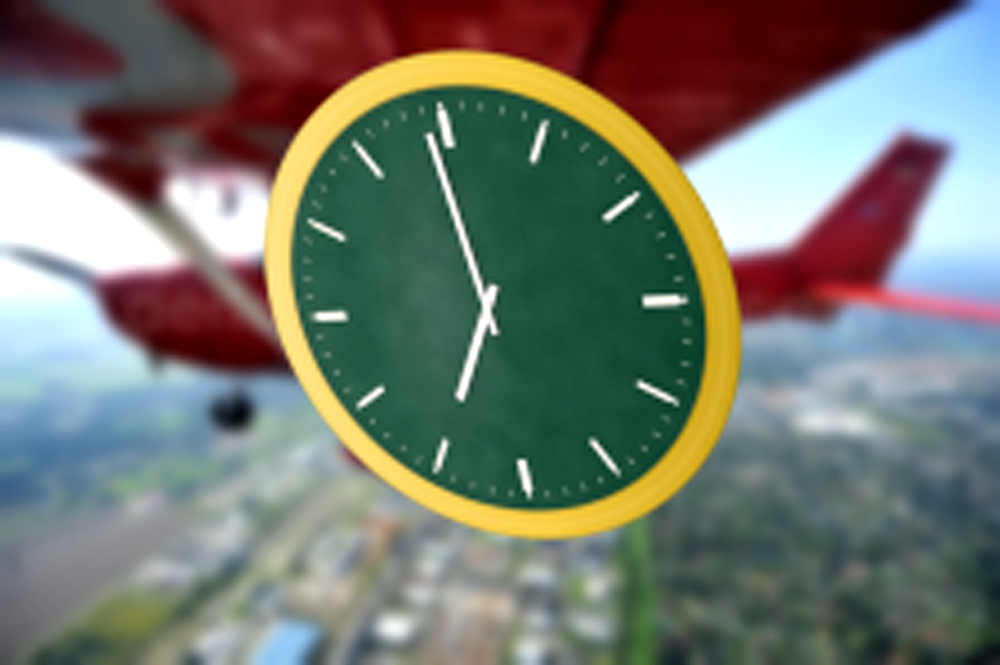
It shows 6h59
